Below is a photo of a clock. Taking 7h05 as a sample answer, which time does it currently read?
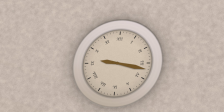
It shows 9h17
